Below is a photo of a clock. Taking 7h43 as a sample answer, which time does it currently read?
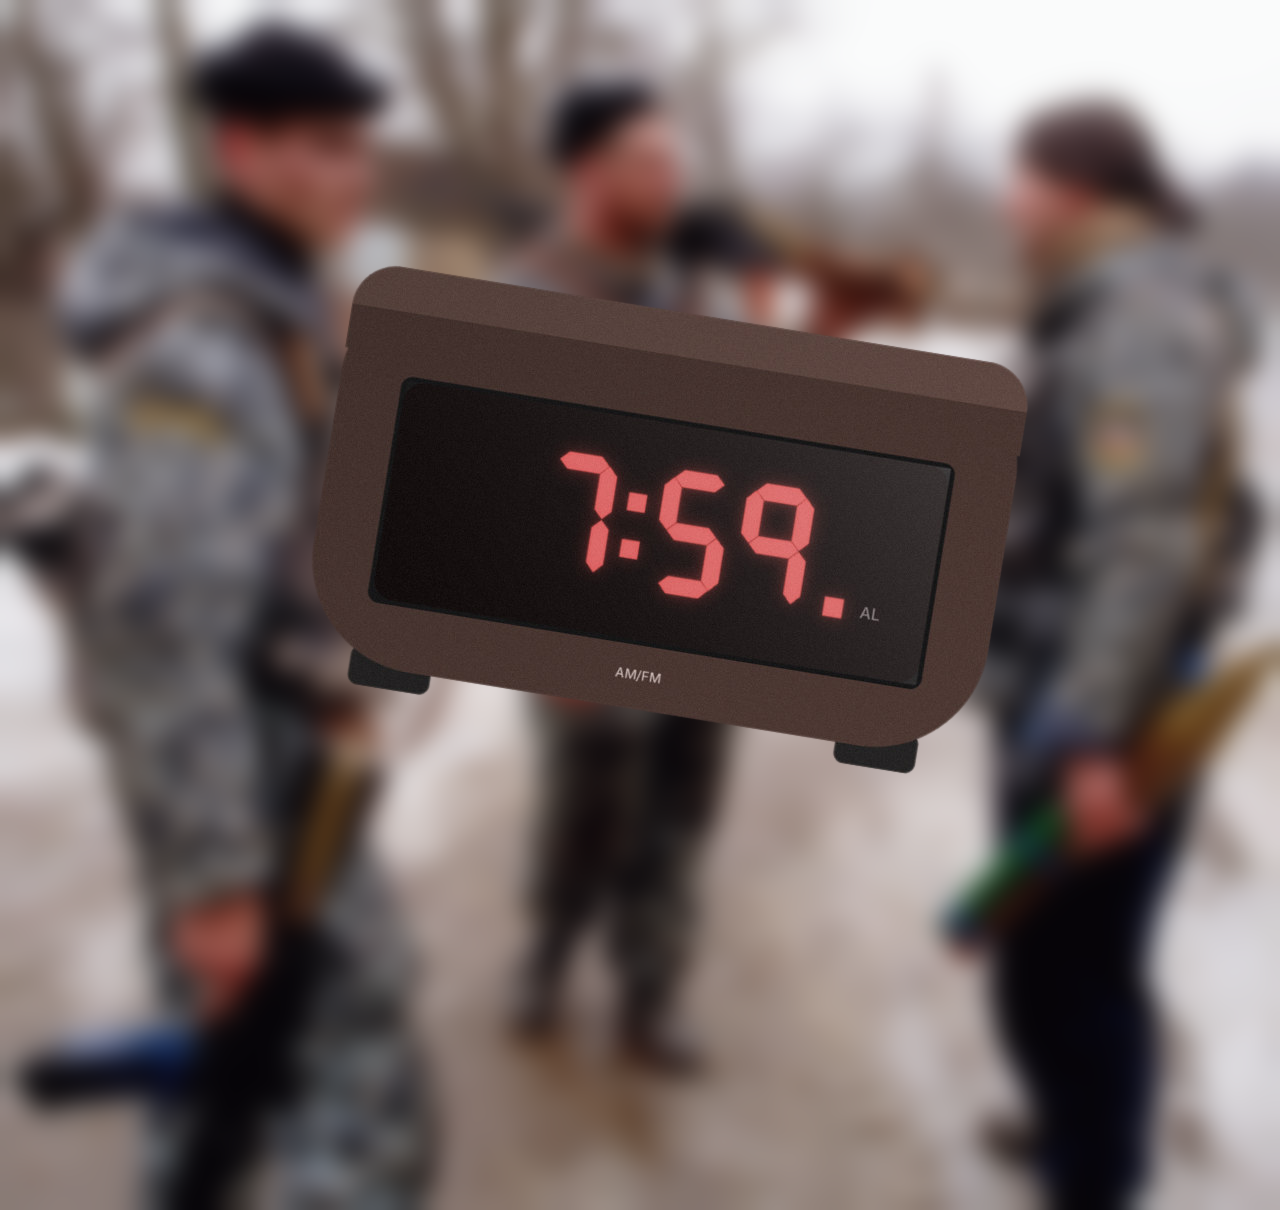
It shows 7h59
